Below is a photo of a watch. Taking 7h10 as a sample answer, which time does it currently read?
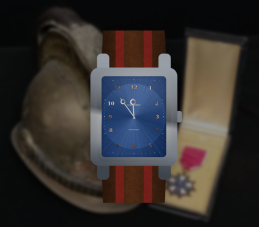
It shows 11h54
